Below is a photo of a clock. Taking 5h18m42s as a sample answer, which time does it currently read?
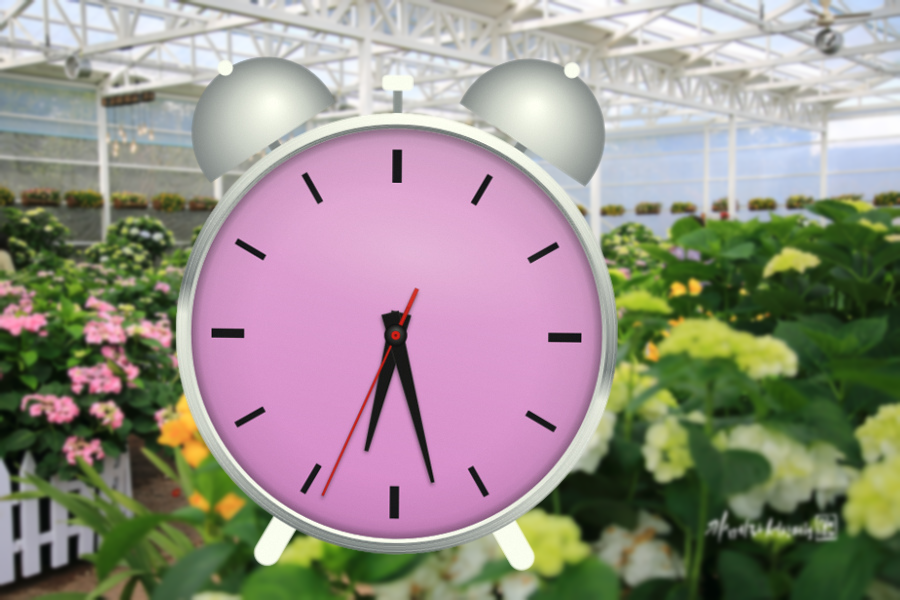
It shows 6h27m34s
